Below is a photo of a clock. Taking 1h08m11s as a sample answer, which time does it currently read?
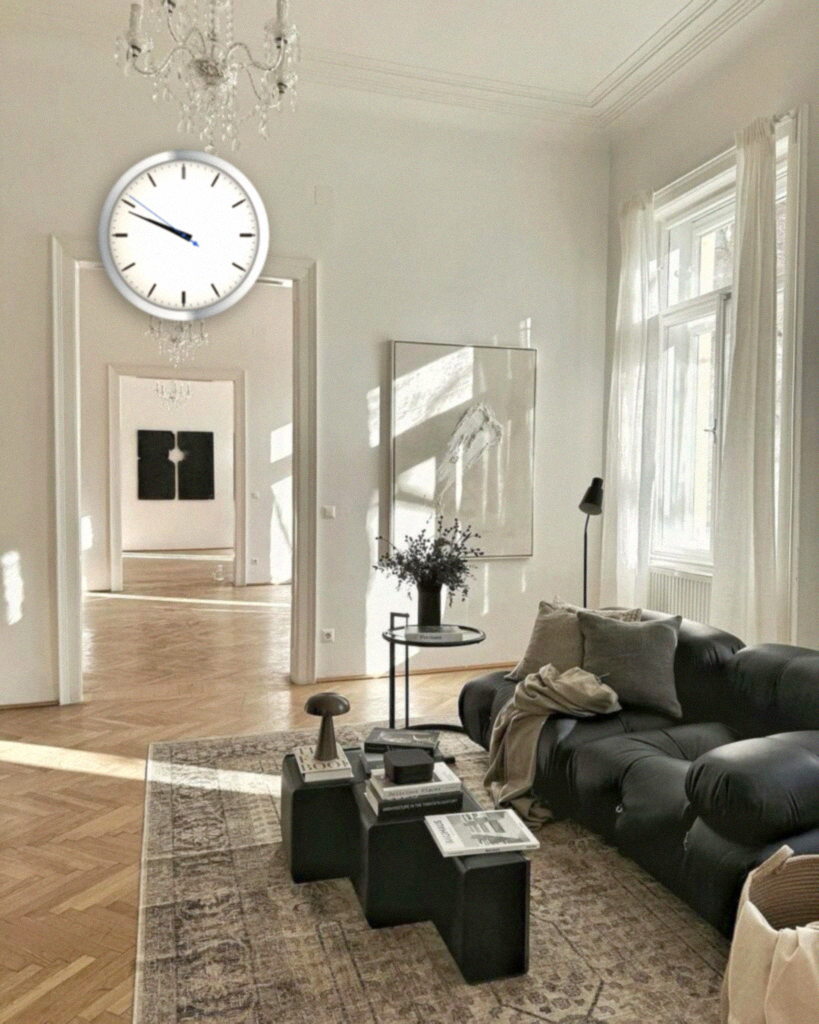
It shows 9h48m51s
